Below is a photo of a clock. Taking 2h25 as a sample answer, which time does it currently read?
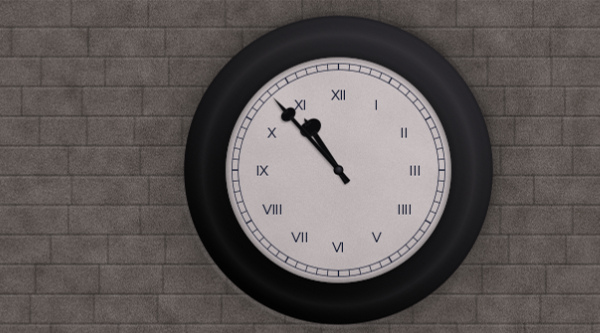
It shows 10h53
